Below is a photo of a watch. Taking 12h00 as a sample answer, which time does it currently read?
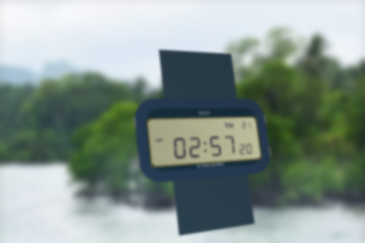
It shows 2h57
